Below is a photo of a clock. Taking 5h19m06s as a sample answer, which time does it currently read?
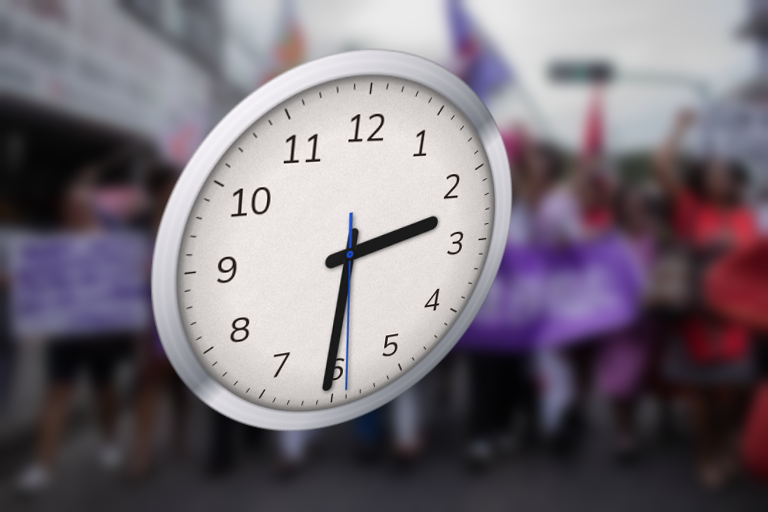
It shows 2h30m29s
